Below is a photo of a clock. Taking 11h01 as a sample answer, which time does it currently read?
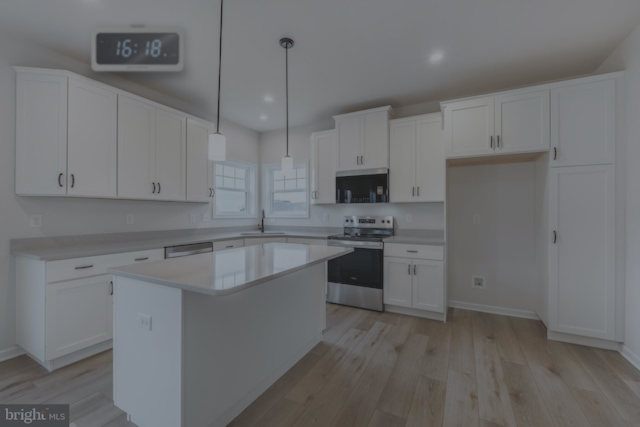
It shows 16h18
